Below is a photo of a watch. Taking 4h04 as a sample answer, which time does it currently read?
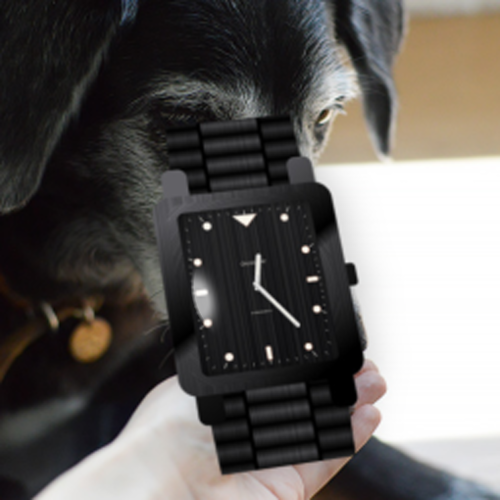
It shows 12h24
